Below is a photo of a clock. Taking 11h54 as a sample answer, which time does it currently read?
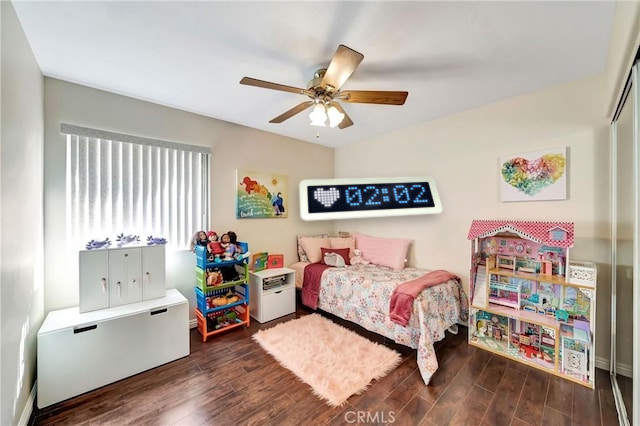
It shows 2h02
